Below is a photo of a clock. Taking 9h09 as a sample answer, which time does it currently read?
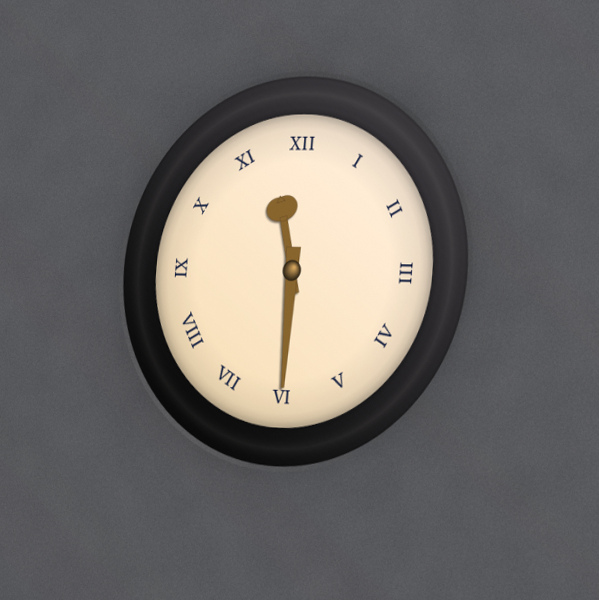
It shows 11h30
